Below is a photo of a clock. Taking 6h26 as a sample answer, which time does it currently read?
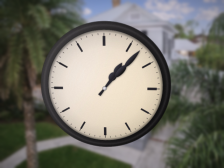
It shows 1h07
